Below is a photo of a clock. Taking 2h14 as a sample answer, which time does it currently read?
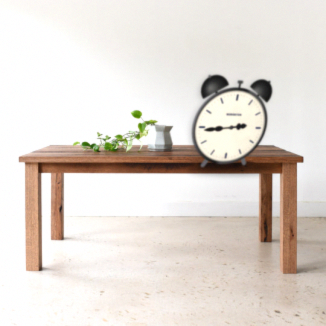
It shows 2h44
